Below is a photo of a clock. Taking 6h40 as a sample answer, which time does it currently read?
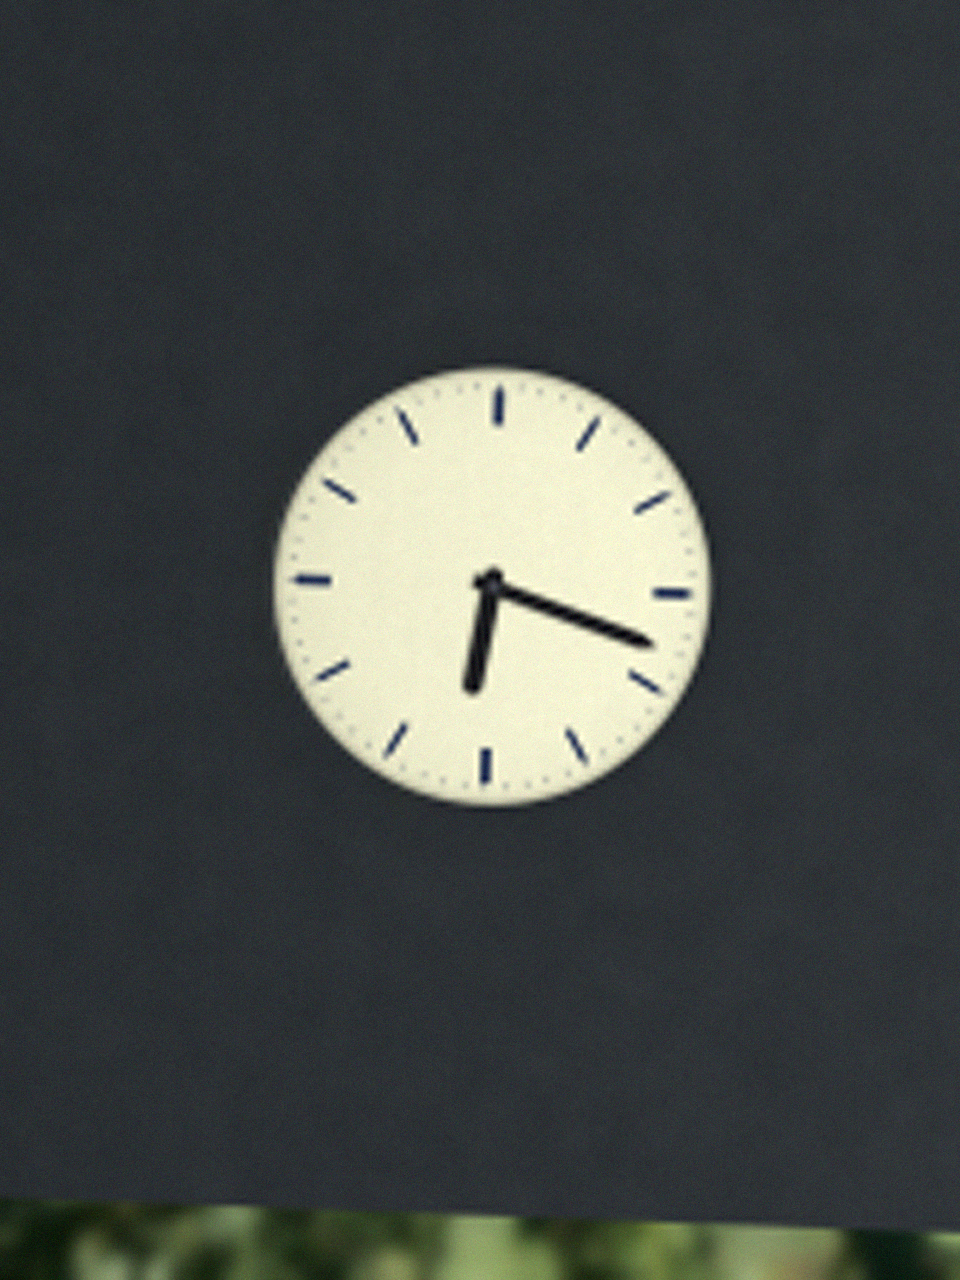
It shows 6h18
